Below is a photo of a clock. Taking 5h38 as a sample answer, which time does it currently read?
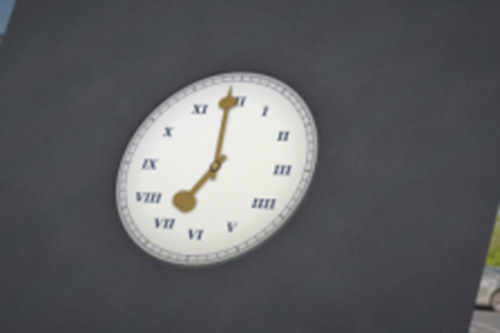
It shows 6h59
